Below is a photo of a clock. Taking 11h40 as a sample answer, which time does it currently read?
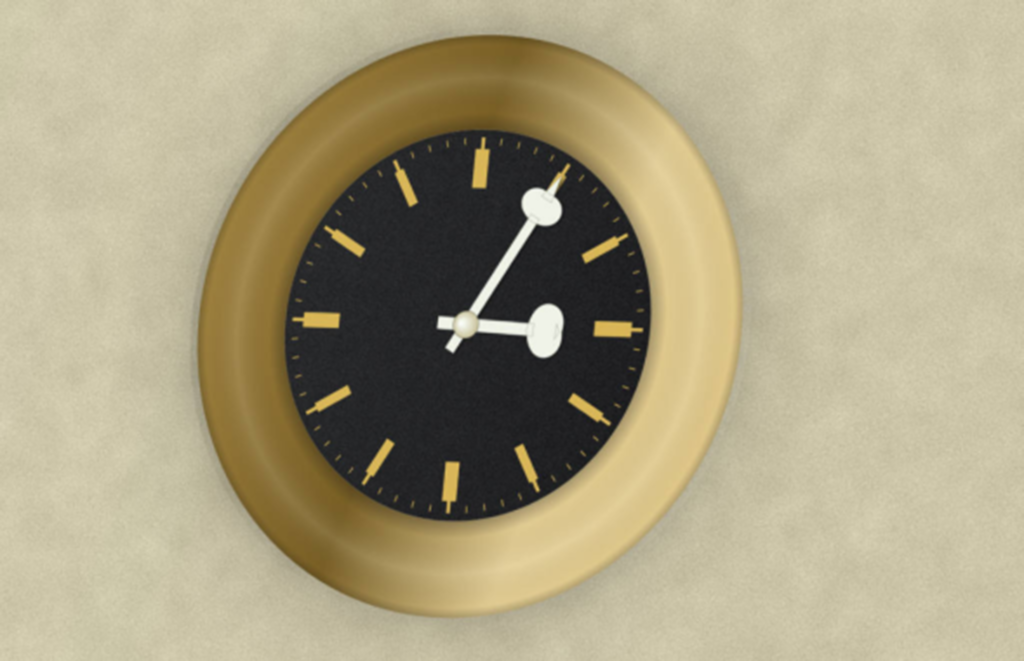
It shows 3h05
